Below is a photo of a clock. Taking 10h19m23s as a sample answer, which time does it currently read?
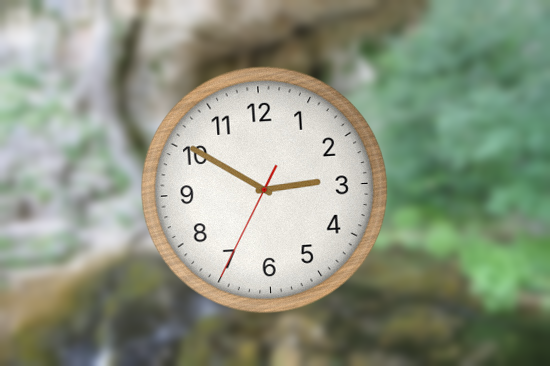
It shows 2h50m35s
